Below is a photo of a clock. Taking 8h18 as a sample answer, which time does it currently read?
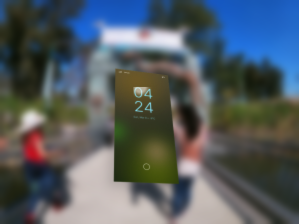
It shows 4h24
